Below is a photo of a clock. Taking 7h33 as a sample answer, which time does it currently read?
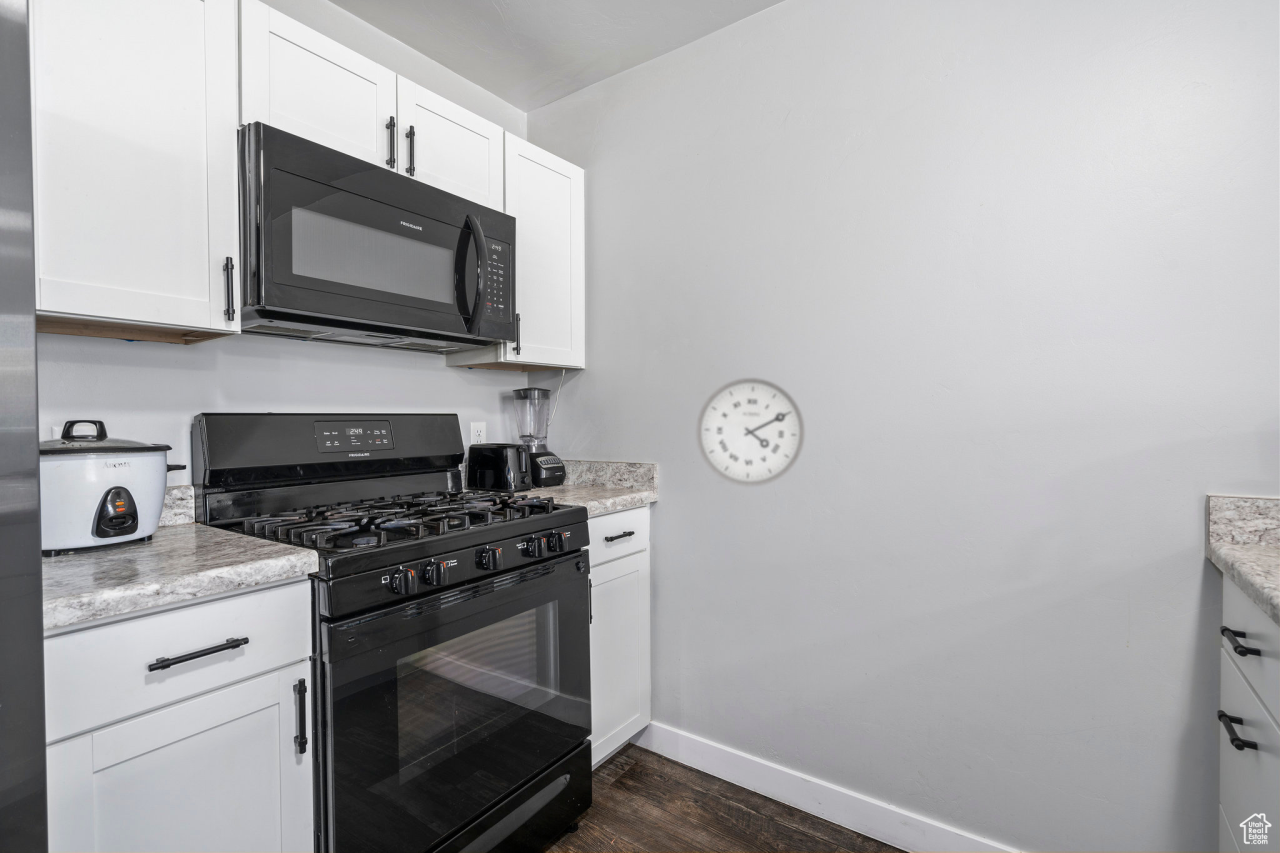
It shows 4h10
